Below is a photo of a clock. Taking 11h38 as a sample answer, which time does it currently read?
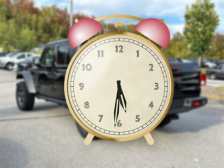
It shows 5h31
